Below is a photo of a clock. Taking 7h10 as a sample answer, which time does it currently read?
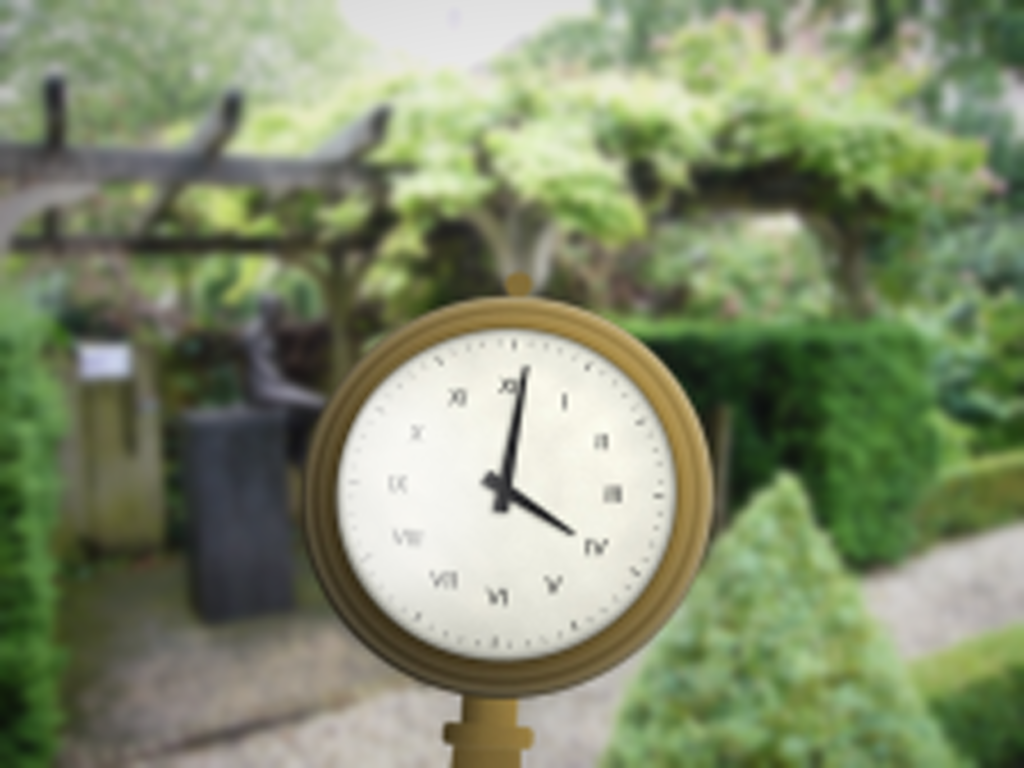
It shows 4h01
